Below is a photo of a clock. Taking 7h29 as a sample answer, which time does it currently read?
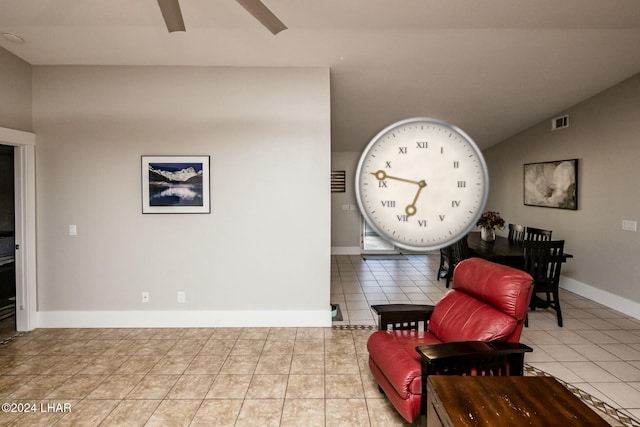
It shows 6h47
